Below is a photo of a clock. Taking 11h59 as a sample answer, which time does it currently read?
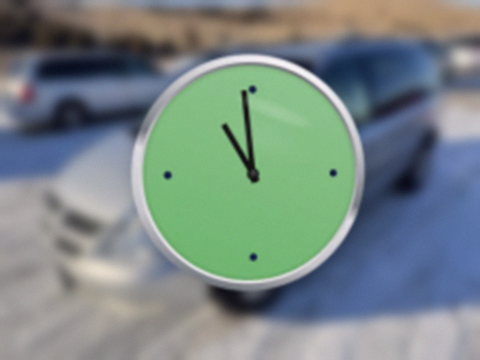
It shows 10h59
